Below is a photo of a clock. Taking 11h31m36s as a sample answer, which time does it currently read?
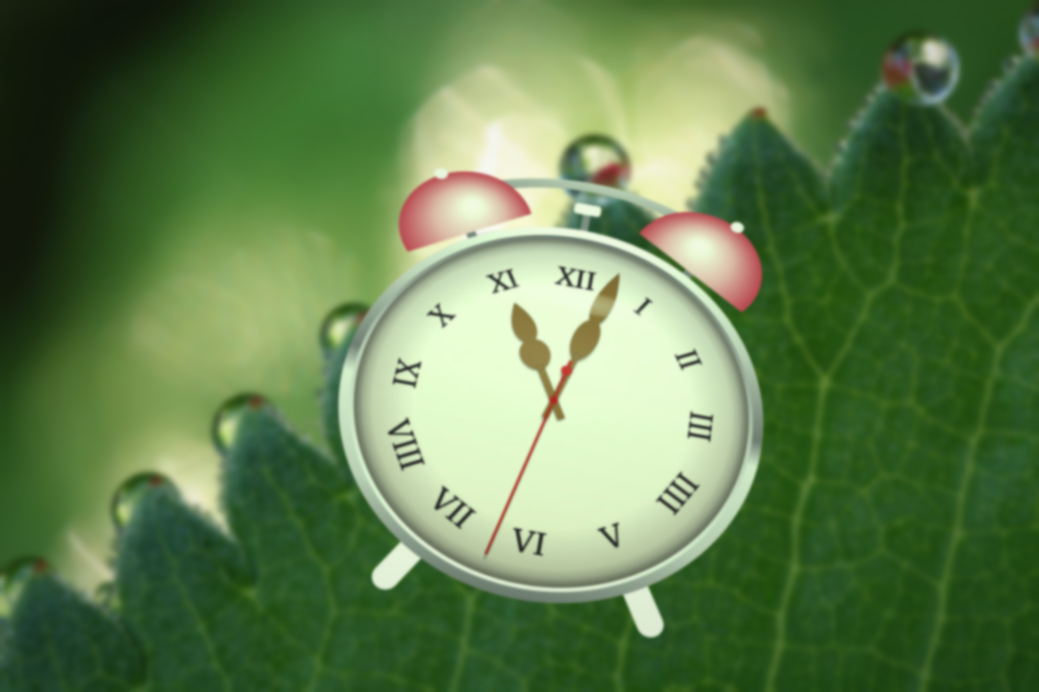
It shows 11h02m32s
